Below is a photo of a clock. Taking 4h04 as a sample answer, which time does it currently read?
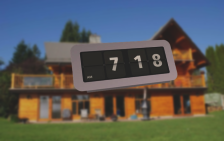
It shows 7h18
